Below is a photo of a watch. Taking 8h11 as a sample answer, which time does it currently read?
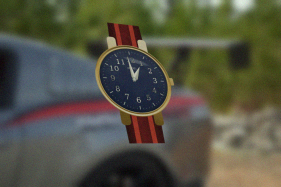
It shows 12h59
